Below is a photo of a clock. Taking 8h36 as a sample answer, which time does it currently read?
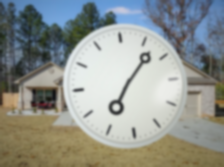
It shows 7h07
